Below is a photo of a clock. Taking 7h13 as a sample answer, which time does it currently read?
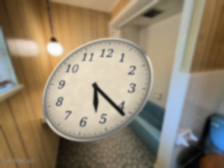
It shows 5h21
